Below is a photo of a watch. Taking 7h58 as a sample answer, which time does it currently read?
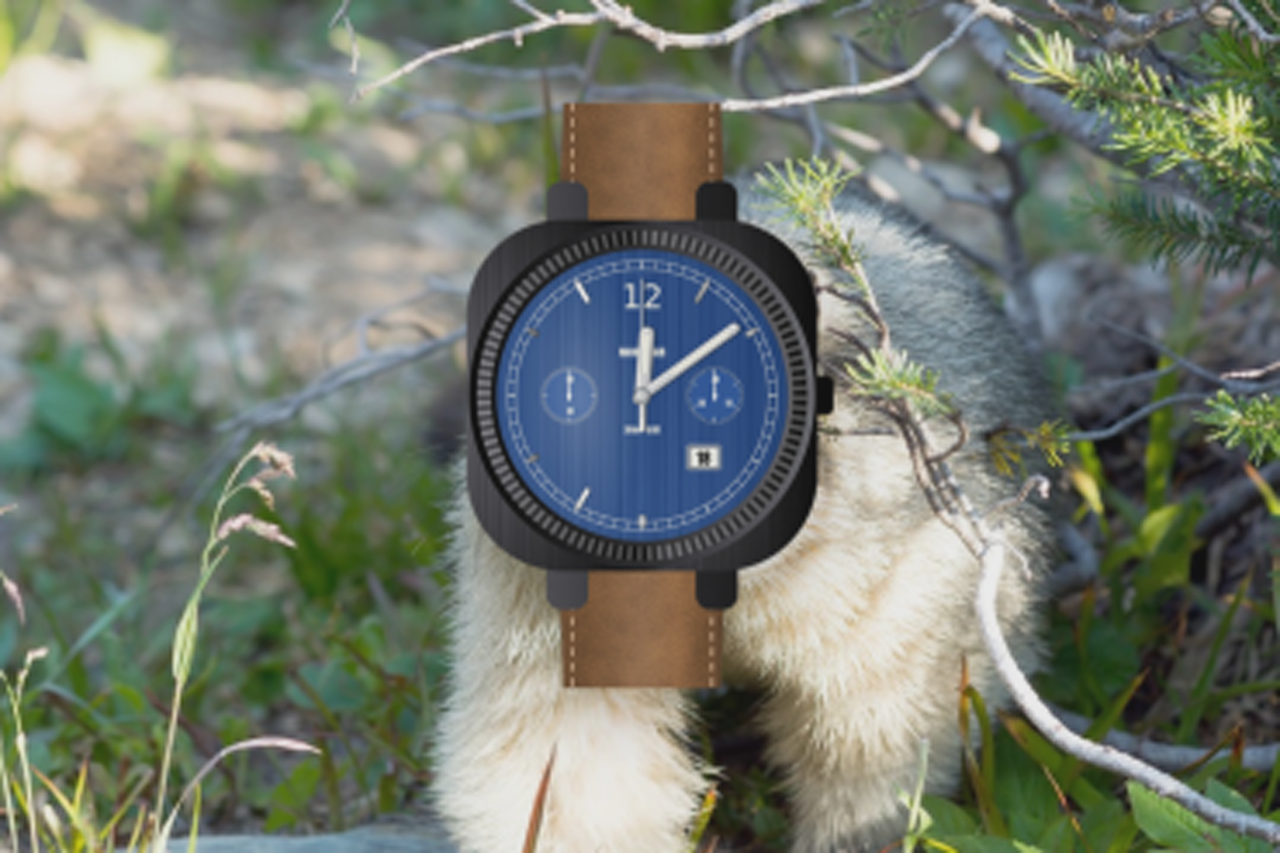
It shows 12h09
